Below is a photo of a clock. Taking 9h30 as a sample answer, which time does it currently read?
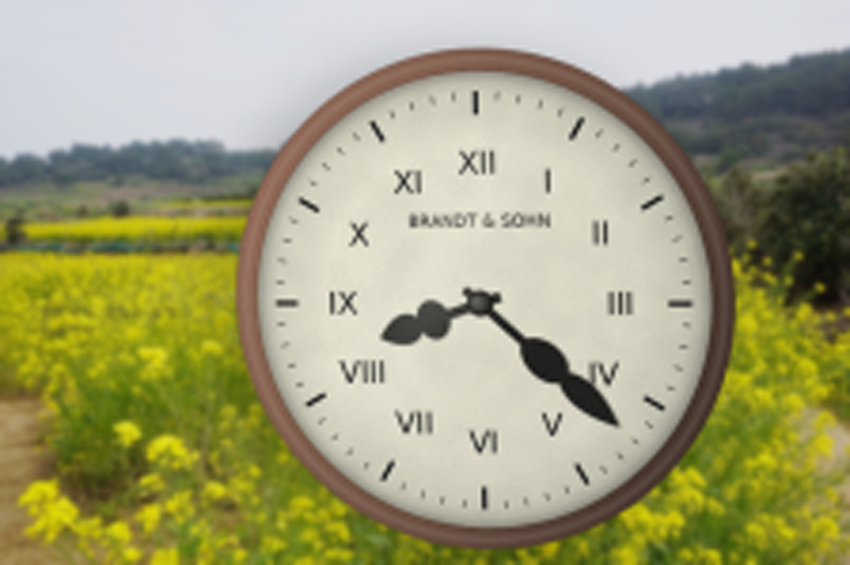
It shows 8h22
